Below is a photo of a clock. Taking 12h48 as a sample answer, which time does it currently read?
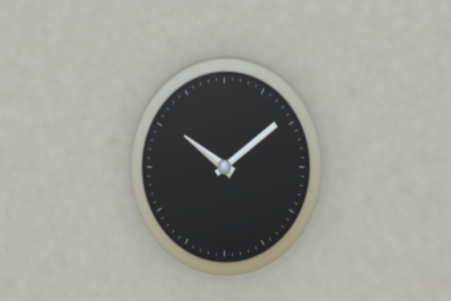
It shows 10h09
